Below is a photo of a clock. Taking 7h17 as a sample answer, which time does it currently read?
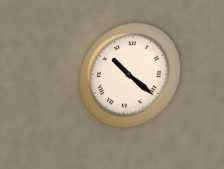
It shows 10h21
